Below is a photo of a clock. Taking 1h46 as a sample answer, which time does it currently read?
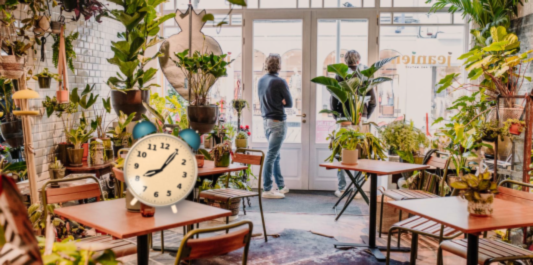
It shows 8h05
